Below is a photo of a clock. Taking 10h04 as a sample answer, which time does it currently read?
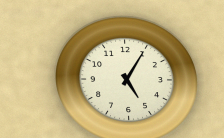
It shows 5h05
